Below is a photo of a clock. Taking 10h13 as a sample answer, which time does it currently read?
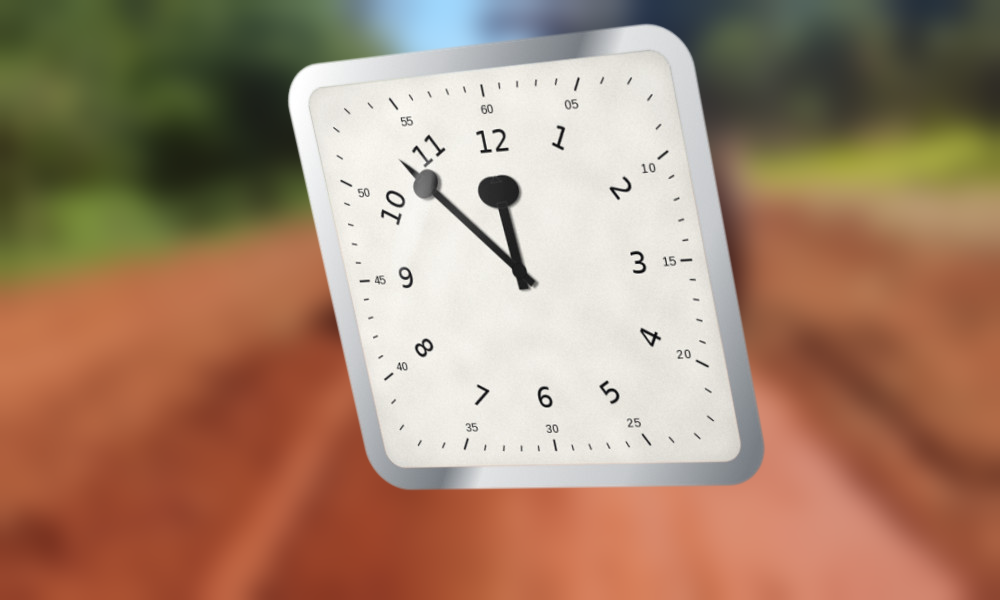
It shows 11h53
